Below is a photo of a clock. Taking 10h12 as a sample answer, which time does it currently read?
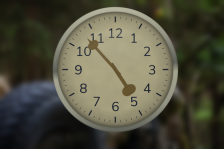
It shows 4h53
